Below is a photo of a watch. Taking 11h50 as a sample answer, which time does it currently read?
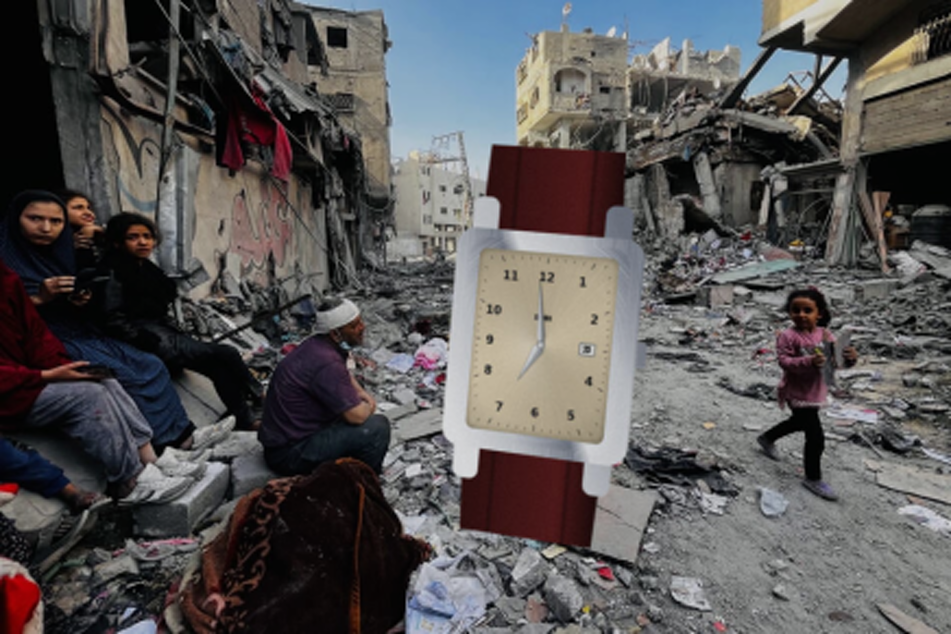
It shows 6h59
